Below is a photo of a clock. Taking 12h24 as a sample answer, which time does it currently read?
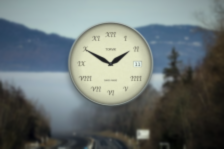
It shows 1h50
